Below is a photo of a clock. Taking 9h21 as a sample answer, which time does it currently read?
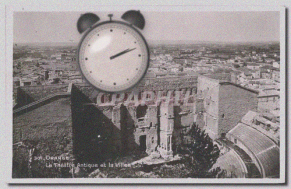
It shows 2h12
